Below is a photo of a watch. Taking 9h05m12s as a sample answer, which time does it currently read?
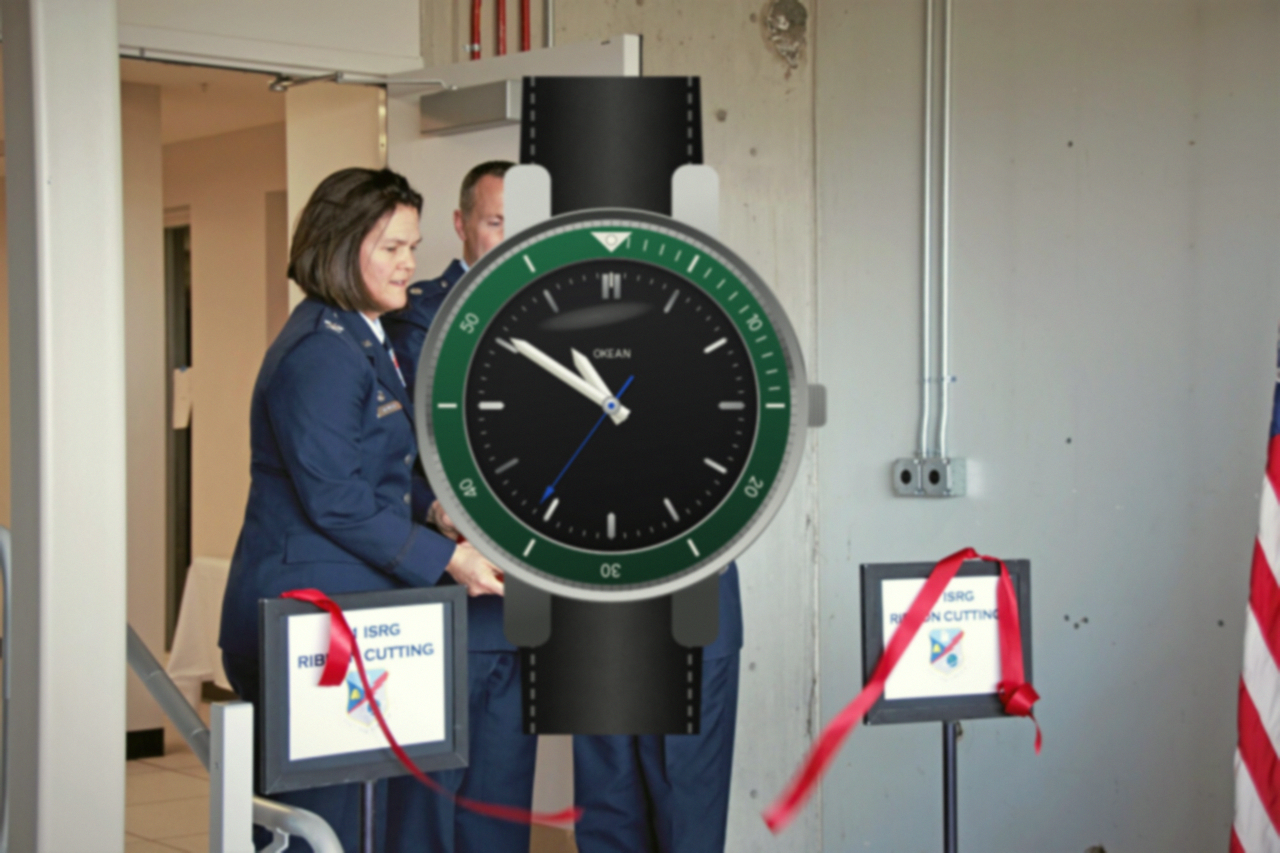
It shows 10h50m36s
